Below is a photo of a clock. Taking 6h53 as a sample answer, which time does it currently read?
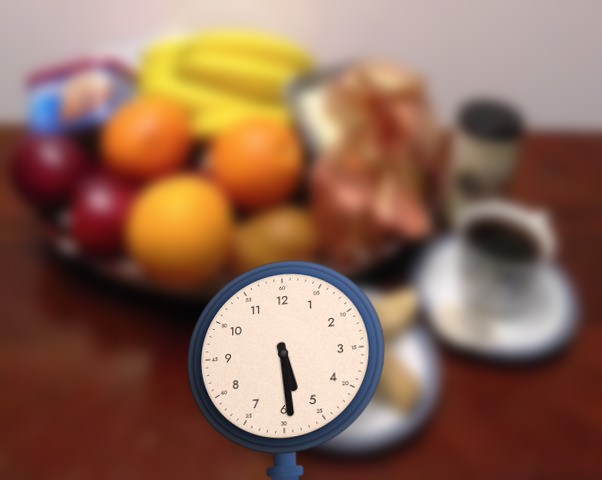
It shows 5h29
